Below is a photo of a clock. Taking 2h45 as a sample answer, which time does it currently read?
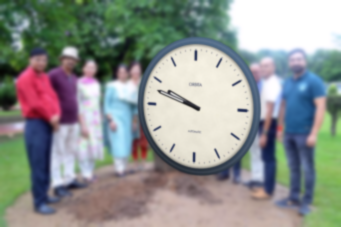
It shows 9h48
